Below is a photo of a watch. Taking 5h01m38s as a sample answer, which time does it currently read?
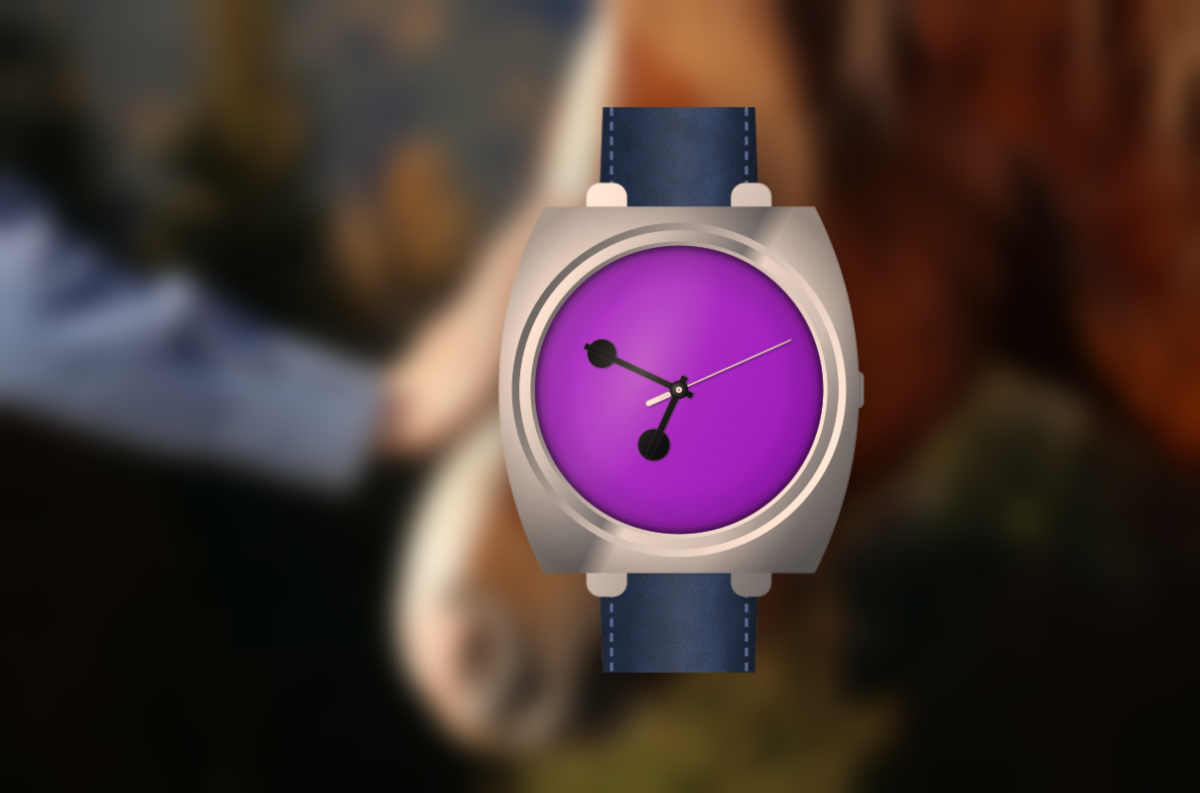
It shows 6h49m11s
